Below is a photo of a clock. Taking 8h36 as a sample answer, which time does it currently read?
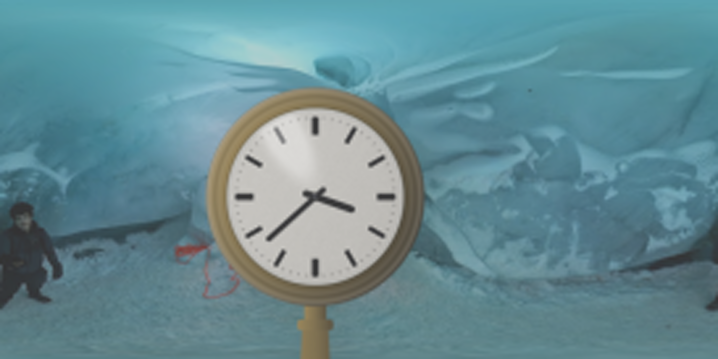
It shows 3h38
